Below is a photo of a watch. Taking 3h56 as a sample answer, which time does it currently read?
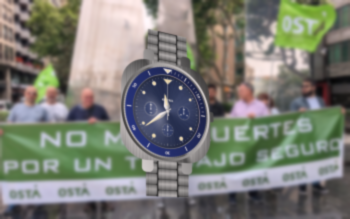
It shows 11h39
